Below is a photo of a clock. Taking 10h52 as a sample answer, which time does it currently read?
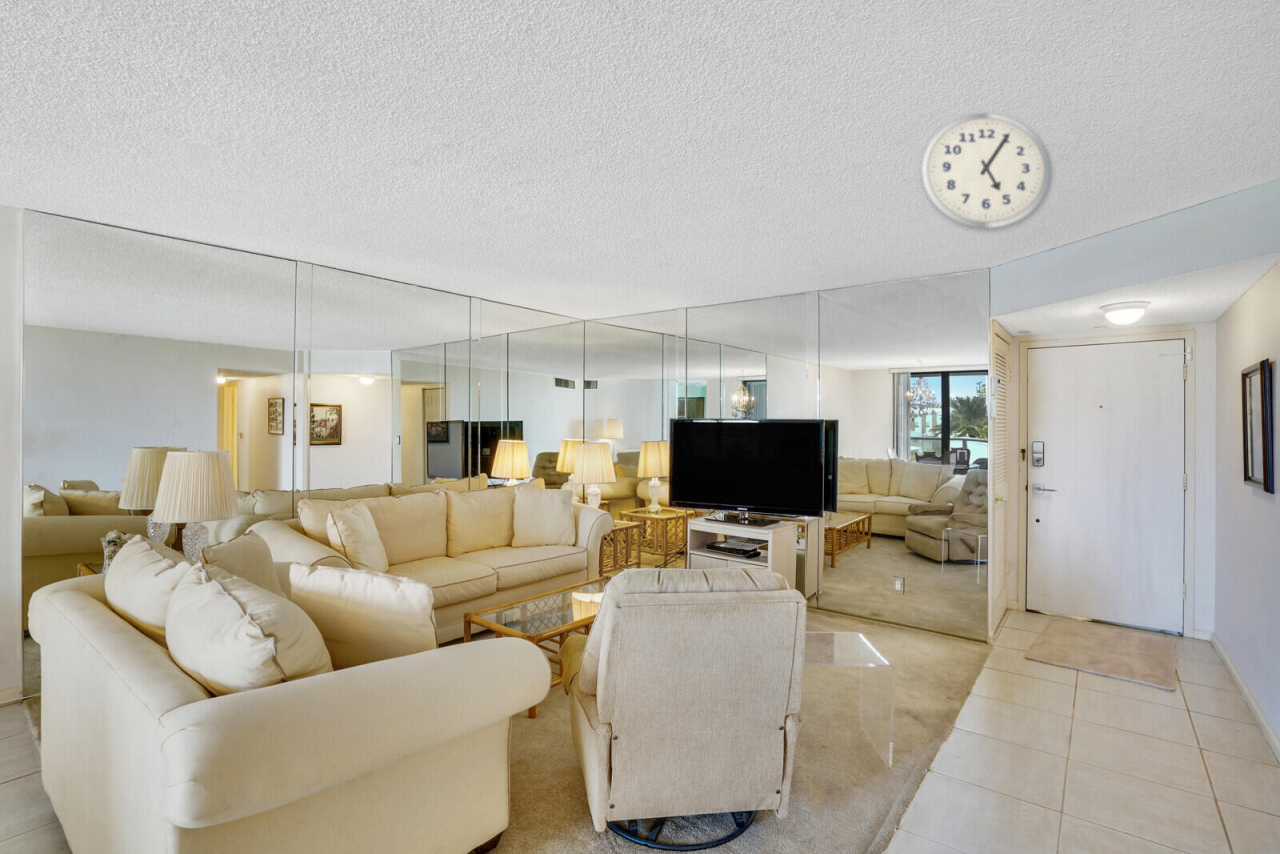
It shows 5h05
